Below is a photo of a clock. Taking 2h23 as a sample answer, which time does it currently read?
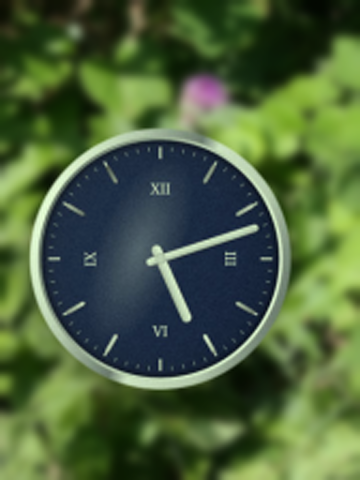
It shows 5h12
